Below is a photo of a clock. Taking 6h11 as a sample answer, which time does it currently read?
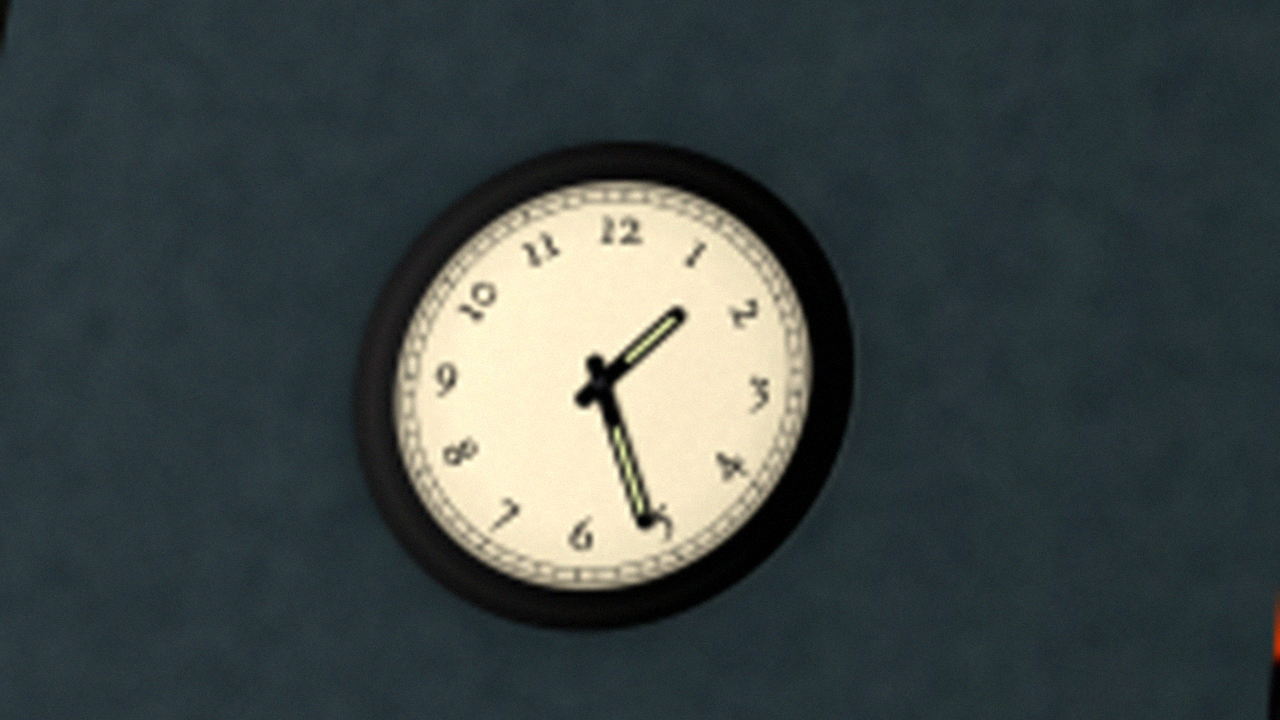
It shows 1h26
